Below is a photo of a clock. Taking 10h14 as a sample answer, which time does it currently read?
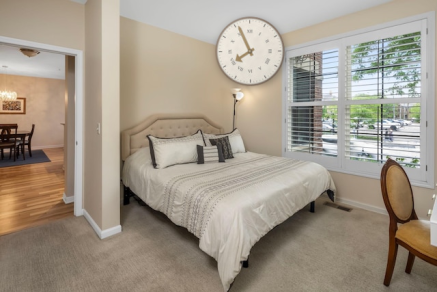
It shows 7h56
